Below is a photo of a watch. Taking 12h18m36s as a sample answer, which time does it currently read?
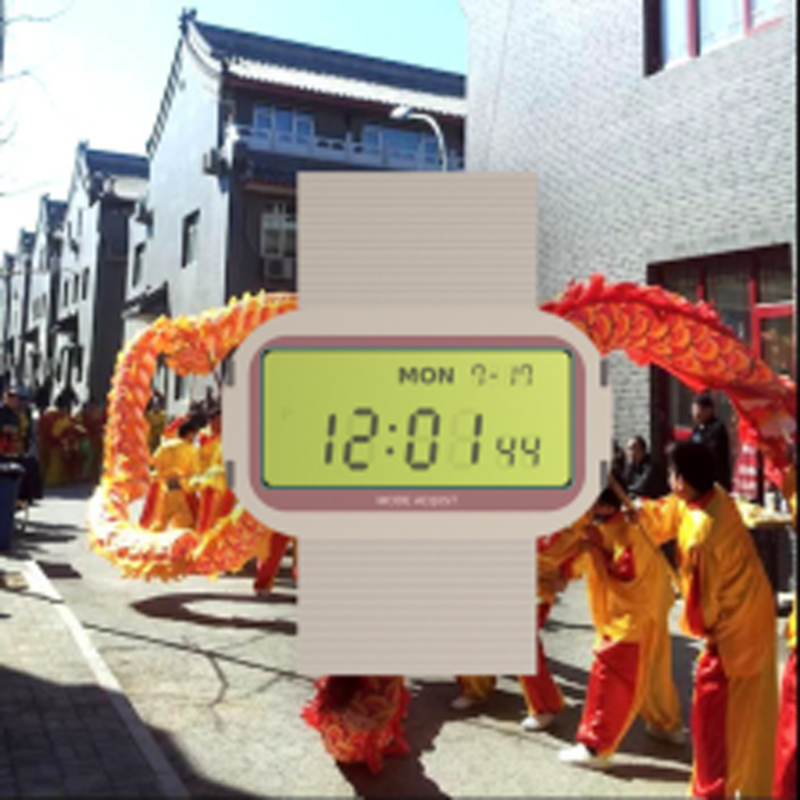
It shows 12h01m44s
